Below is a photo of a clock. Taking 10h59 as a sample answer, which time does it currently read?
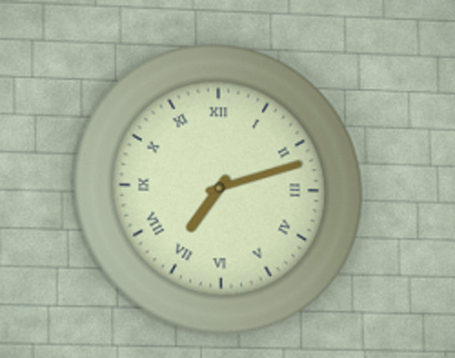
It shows 7h12
